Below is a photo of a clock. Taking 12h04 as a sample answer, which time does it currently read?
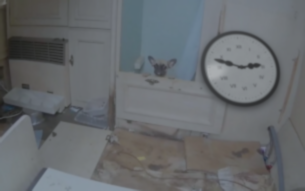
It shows 2h48
